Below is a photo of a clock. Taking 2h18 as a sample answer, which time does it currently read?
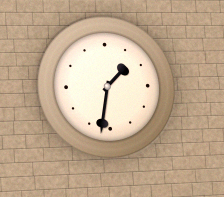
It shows 1h32
